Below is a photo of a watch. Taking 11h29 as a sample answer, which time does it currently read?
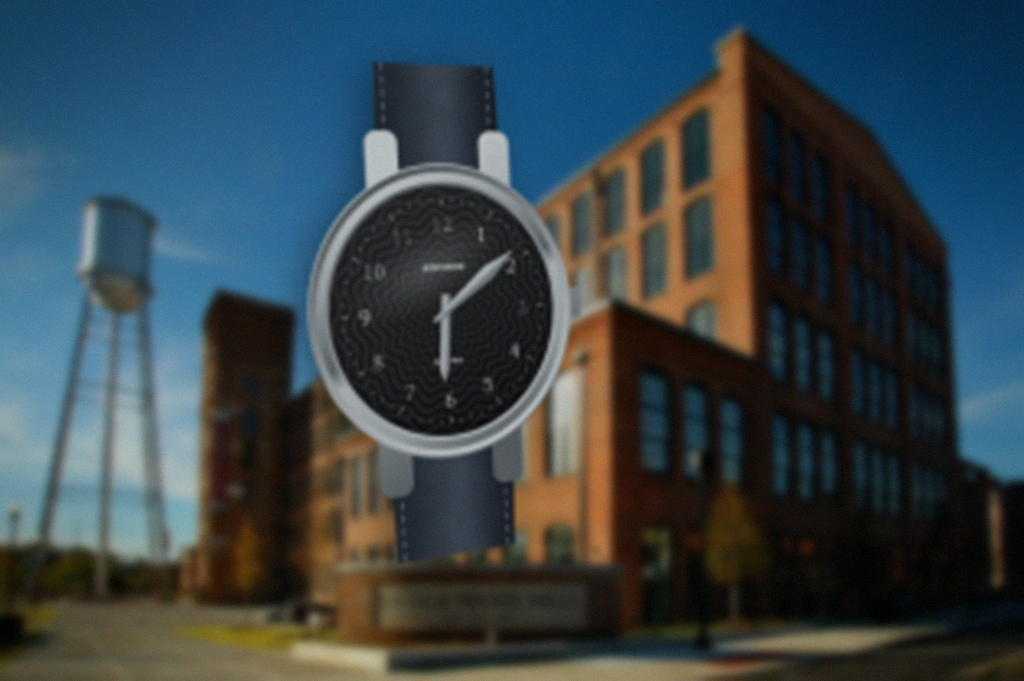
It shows 6h09
